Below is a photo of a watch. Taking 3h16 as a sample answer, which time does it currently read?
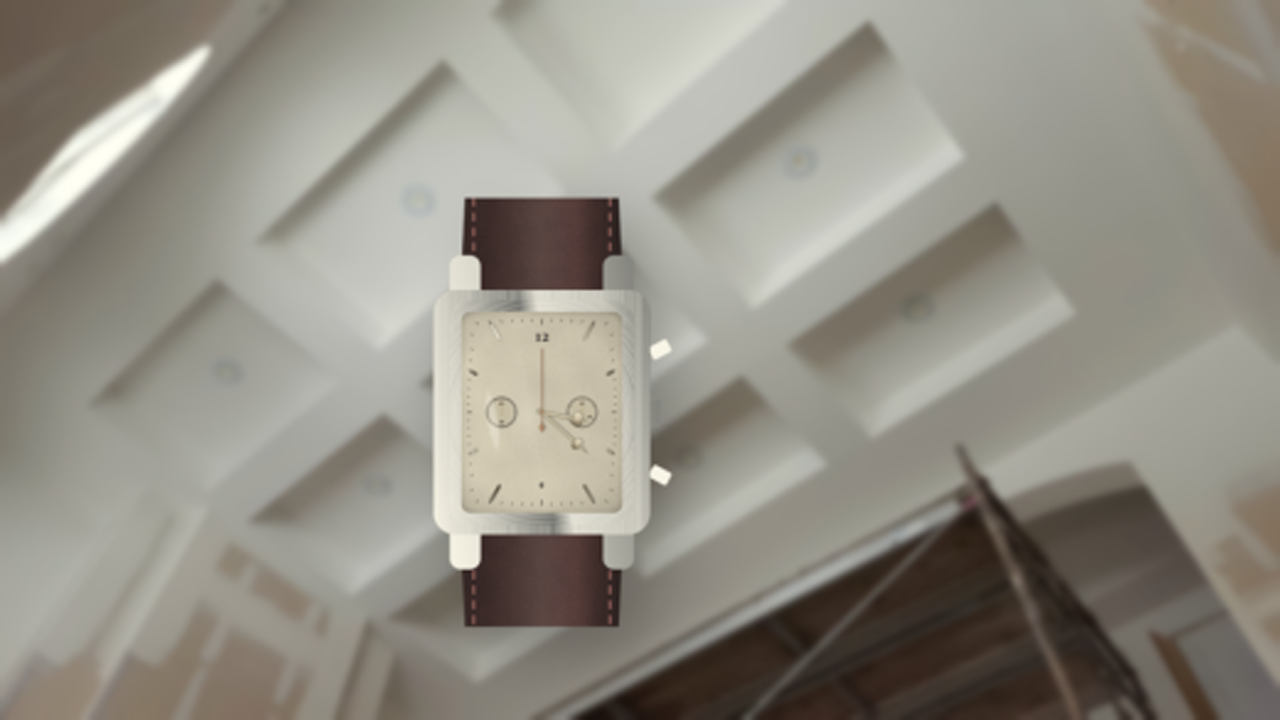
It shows 3h22
